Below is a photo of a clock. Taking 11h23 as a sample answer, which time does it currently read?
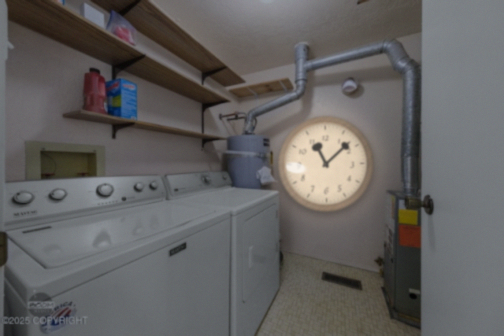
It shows 11h08
